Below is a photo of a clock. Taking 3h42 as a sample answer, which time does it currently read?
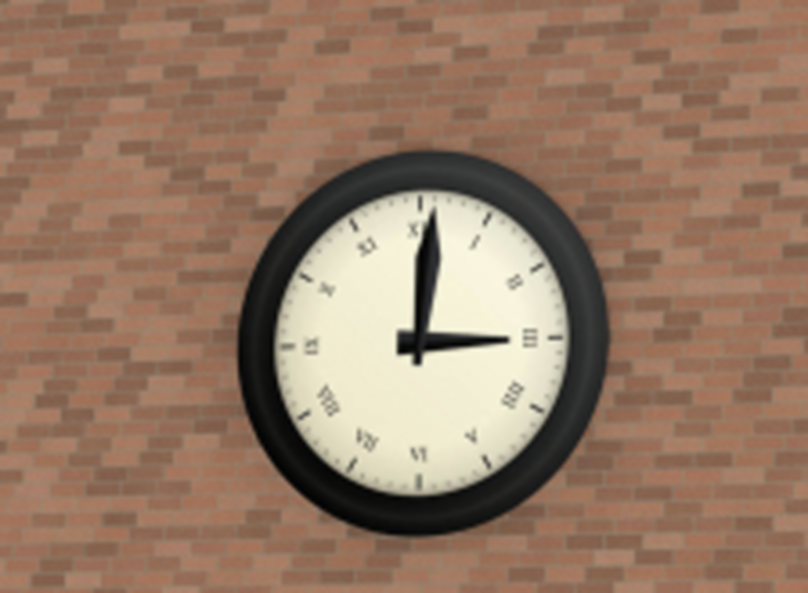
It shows 3h01
